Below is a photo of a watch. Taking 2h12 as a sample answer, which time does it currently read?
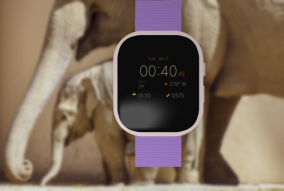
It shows 0h40
